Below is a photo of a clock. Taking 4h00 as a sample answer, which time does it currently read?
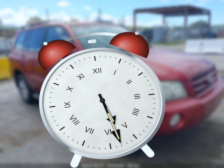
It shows 5h28
